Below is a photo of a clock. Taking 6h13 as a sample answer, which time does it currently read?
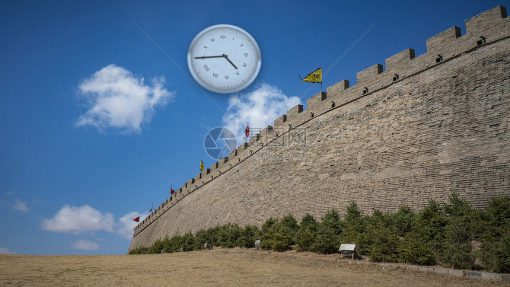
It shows 4h45
